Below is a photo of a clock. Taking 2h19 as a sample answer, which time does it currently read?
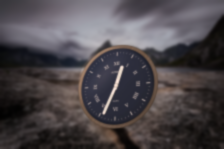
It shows 12h34
